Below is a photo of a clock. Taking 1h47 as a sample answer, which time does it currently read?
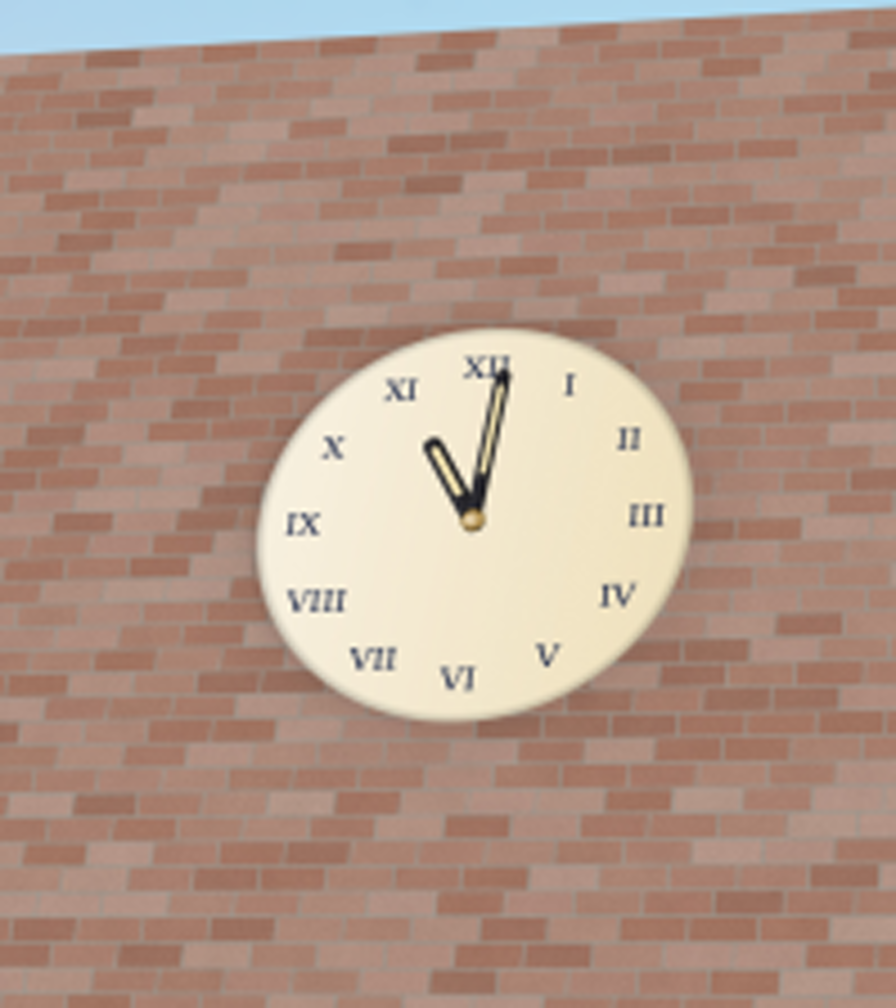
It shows 11h01
